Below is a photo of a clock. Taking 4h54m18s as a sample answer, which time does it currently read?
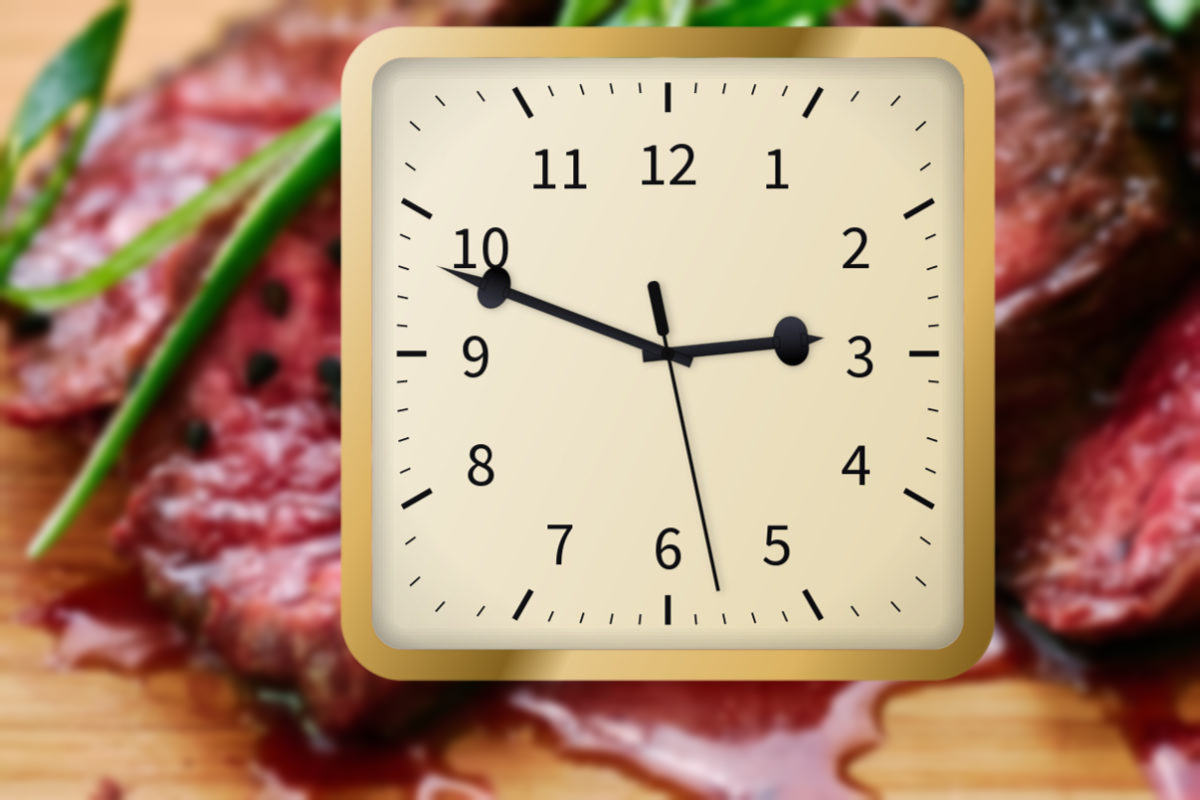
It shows 2h48m28s
